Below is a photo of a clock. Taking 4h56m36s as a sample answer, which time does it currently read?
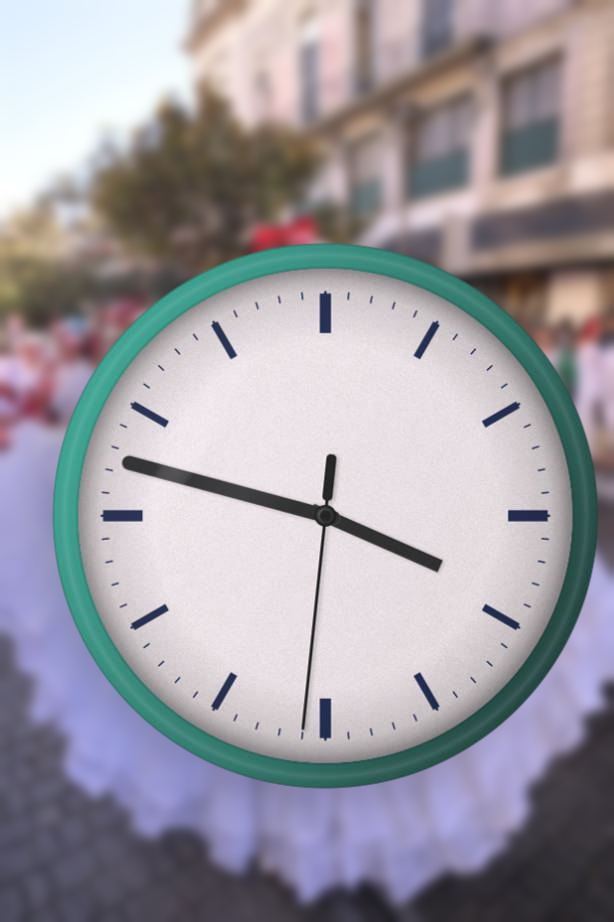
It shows 3h47m31s
